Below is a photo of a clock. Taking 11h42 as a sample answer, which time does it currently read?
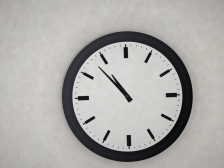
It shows 10h53
